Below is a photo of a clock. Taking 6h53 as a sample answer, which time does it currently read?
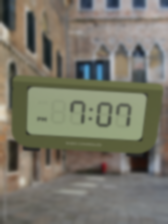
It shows 7h07
